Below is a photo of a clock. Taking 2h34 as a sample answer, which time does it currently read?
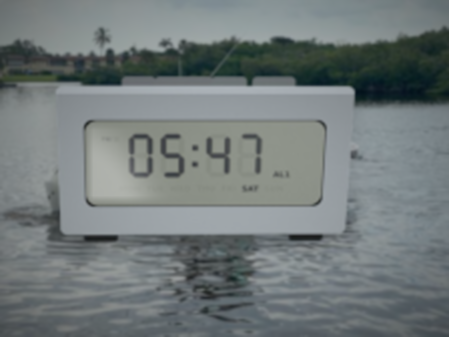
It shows 5h47
